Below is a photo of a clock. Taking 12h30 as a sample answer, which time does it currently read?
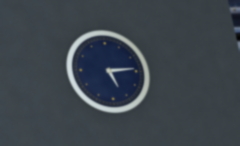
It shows 5h14
